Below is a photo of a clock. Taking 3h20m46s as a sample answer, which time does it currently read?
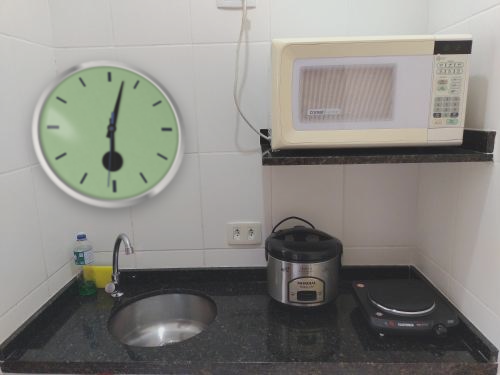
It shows 6h02m31s
